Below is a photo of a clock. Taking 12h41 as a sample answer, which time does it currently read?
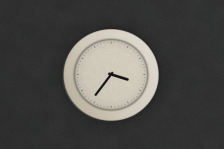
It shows 3h36
